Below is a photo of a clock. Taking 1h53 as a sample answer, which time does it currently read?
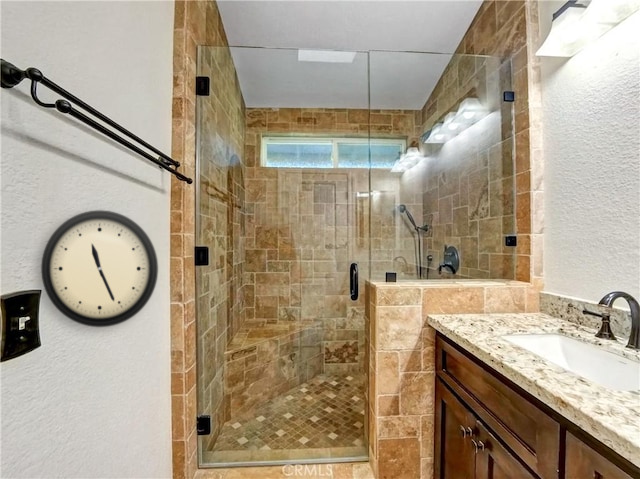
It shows 11h26
